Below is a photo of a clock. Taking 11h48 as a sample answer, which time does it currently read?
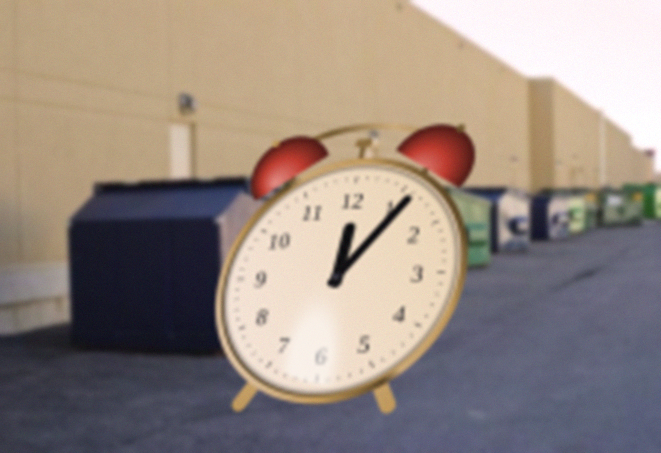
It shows 12h06
